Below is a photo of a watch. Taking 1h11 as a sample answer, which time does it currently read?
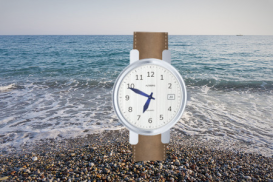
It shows 6h49
